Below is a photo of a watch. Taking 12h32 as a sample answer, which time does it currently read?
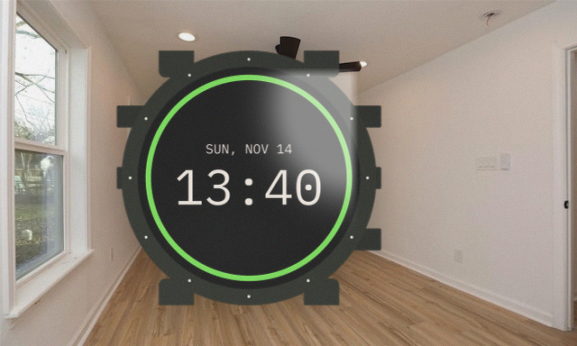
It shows 13h40
